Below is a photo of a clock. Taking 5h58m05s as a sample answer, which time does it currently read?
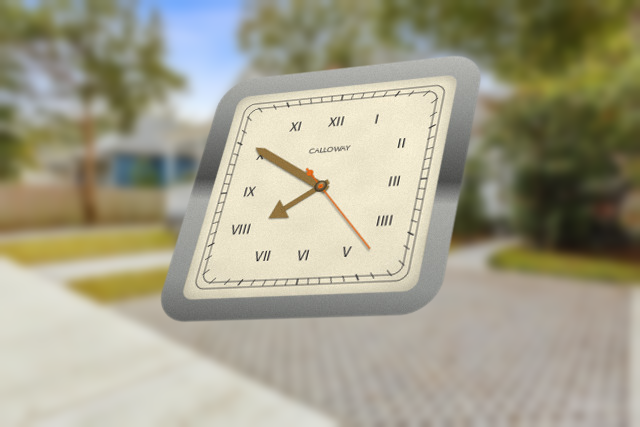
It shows 7h50m23s
